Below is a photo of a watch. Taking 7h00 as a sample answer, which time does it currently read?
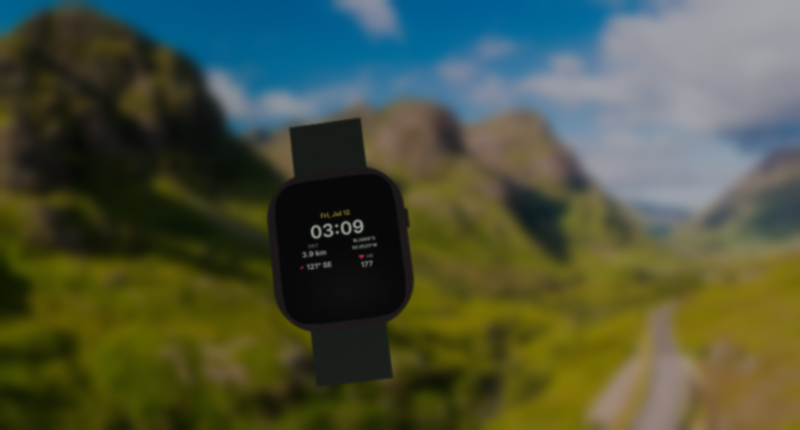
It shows 3h09
